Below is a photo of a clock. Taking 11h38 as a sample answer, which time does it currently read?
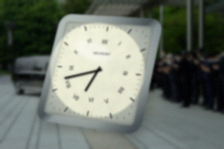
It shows 6h42
